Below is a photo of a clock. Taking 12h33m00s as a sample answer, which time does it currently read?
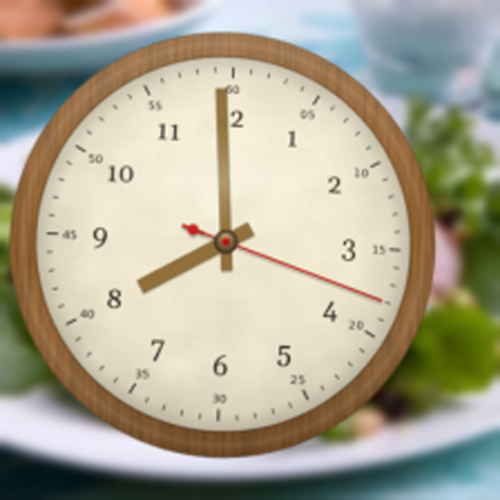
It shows 7h59m18s
